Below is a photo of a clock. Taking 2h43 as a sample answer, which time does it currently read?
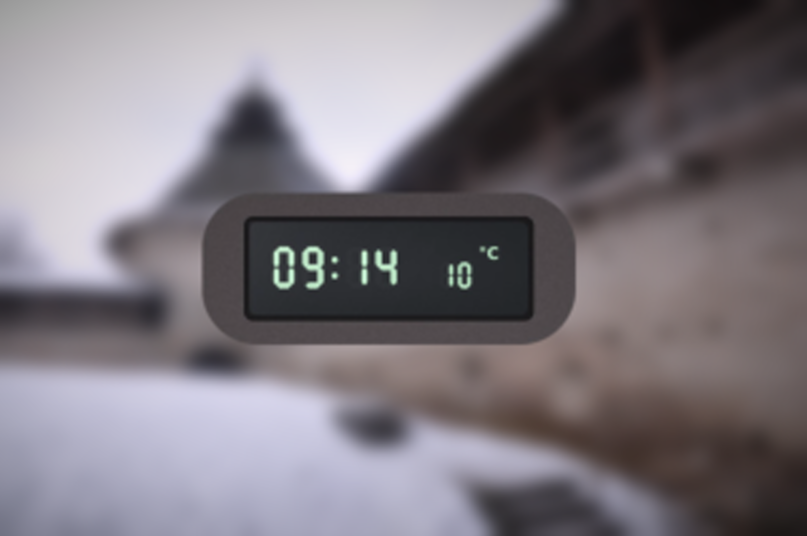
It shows 9h14
